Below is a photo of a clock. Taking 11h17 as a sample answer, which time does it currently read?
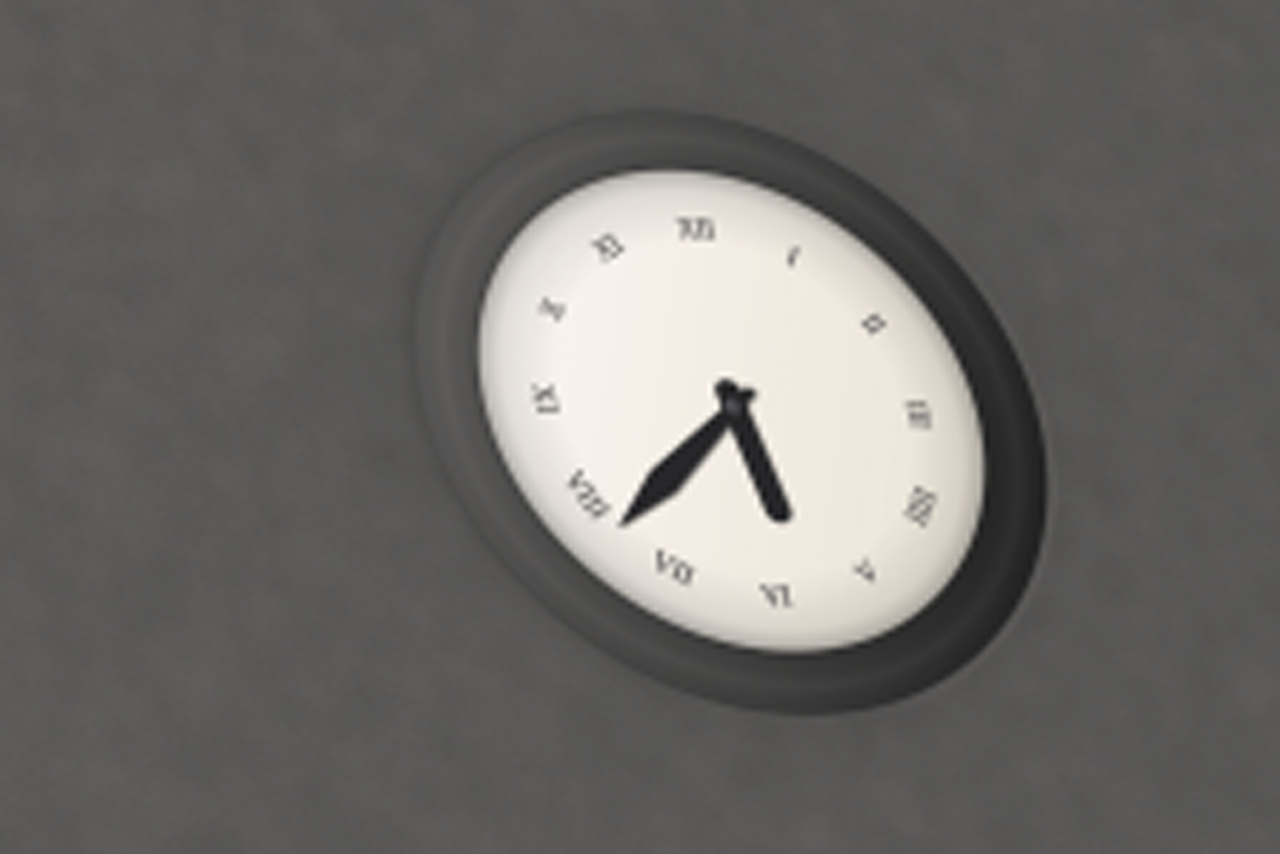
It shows 5h38
